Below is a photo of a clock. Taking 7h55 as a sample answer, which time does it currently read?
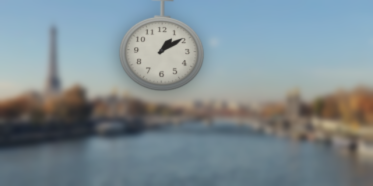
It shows 1h09
